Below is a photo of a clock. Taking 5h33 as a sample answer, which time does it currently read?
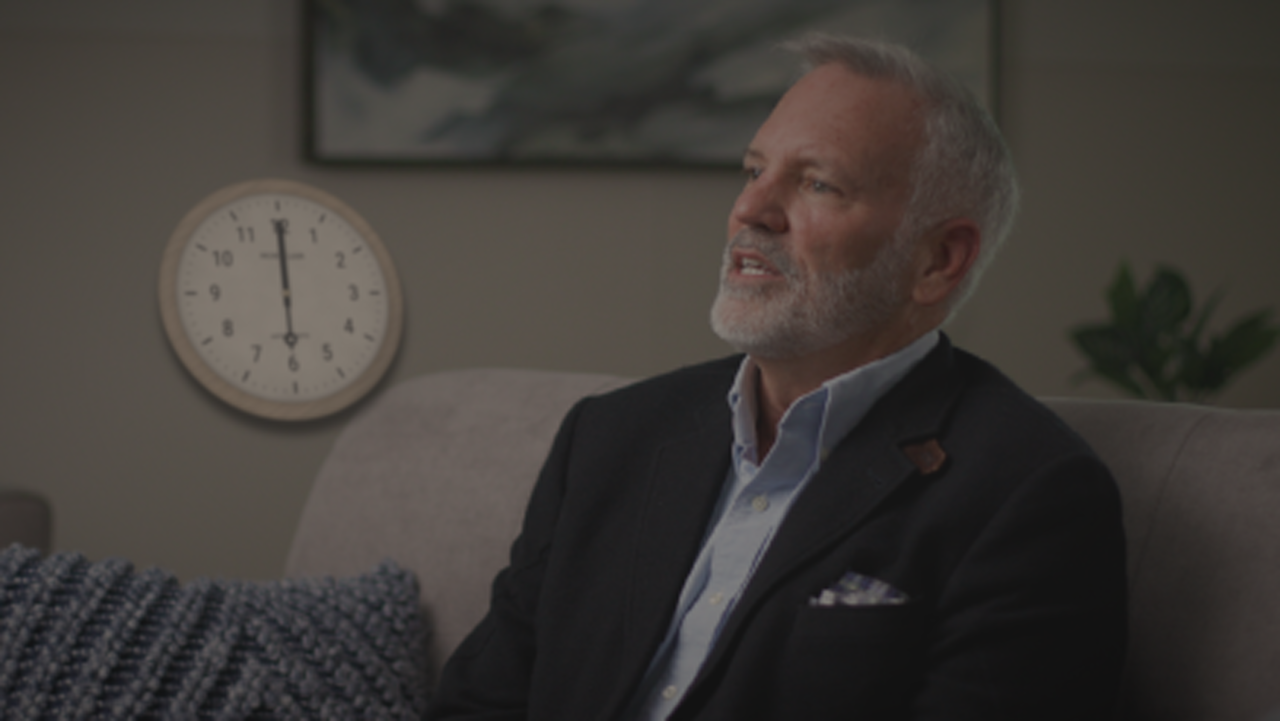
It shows 6h00
